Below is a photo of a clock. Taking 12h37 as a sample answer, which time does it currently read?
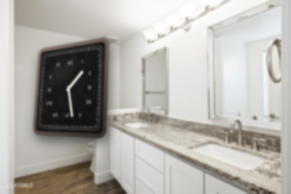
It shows 1h28
